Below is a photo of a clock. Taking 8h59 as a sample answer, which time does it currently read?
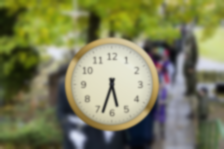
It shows 5h33
